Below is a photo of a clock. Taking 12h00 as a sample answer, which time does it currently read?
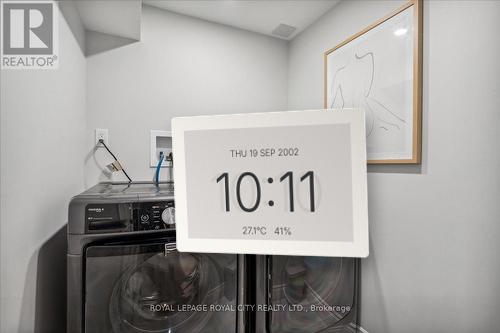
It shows 10h11
